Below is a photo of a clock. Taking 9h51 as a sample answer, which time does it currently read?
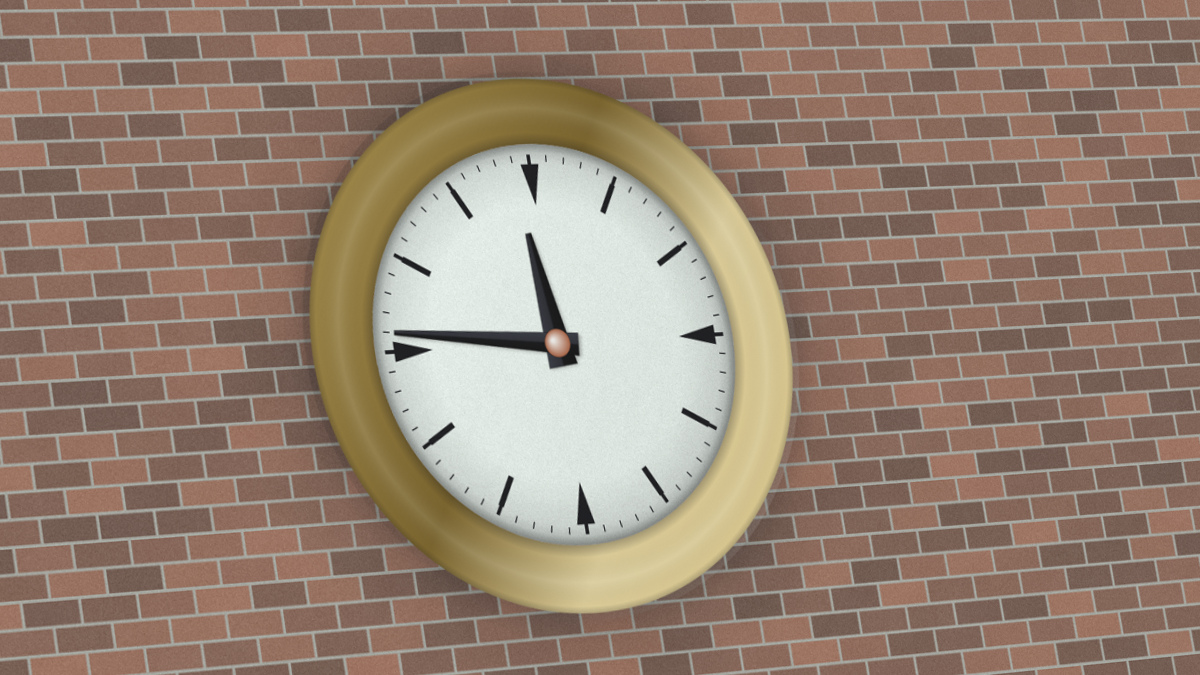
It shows 11h46
